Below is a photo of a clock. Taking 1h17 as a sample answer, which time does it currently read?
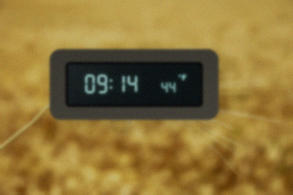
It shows 9h14
